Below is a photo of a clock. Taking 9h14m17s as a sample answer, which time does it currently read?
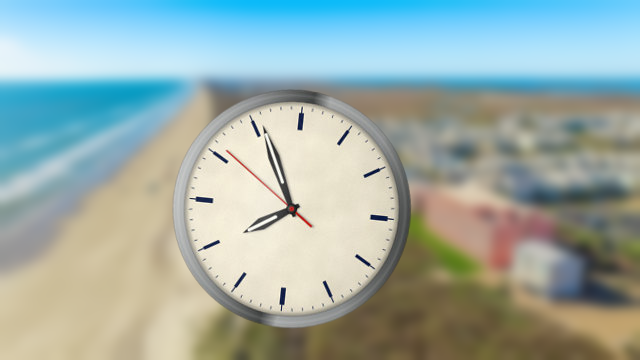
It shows 7h55m51s
